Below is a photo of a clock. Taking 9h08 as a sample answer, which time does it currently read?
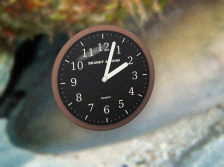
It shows 2h03
